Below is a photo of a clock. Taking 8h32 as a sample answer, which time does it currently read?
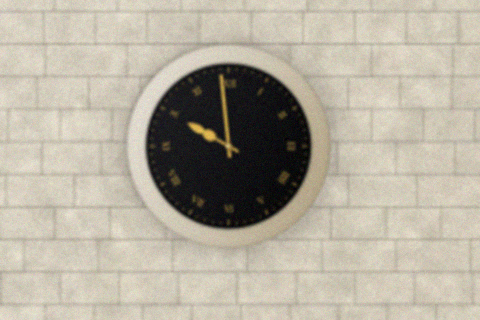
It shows 9h59
